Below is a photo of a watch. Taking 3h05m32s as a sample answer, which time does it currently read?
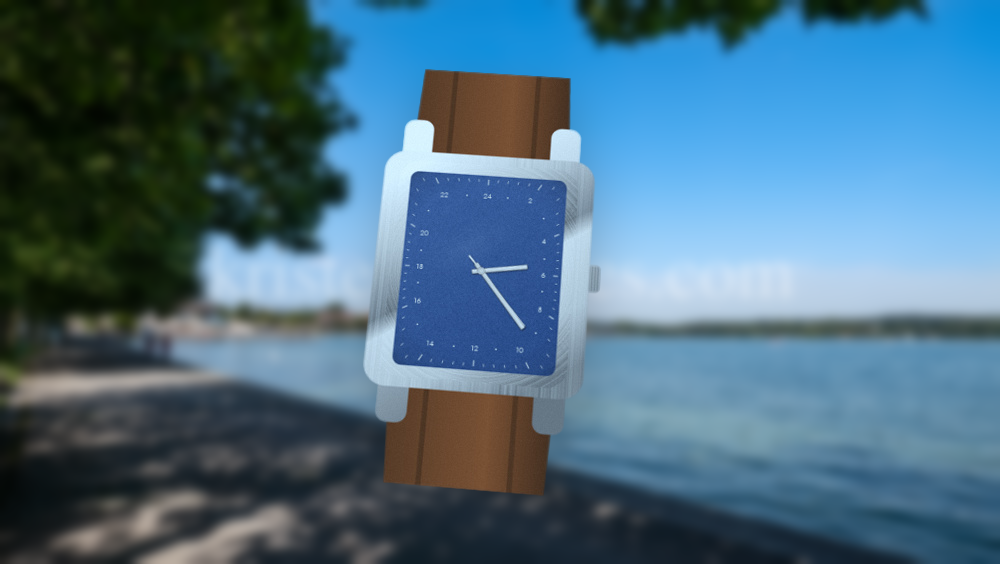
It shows 5h23m23s
